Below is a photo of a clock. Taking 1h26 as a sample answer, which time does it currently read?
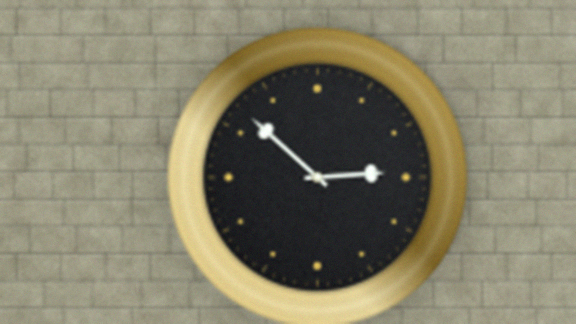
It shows 2h52
